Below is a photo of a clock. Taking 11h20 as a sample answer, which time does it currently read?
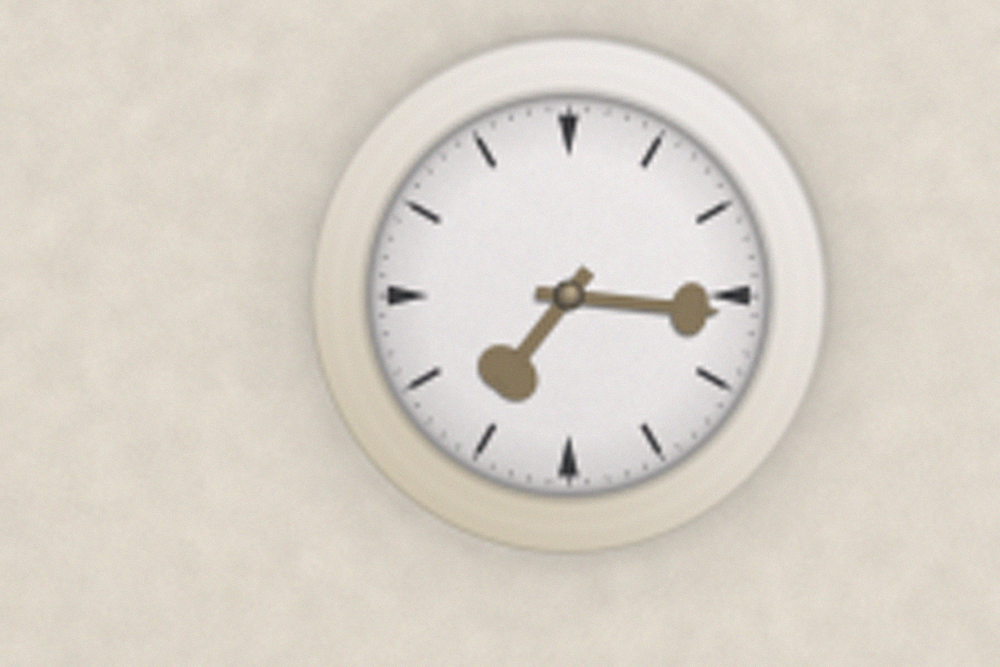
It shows 7h16
